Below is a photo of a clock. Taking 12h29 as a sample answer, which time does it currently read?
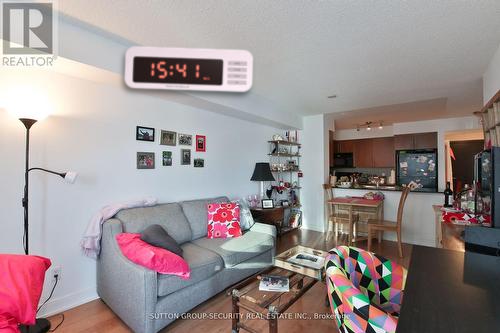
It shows 15h41
